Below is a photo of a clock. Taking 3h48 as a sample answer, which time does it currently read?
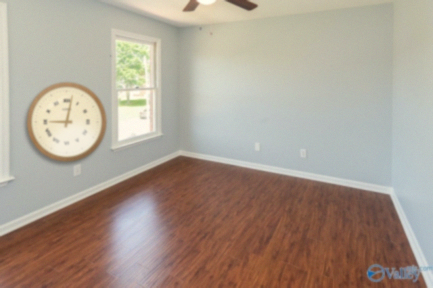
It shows 9h02
